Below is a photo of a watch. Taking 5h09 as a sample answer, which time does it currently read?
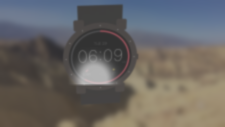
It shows 6h09
